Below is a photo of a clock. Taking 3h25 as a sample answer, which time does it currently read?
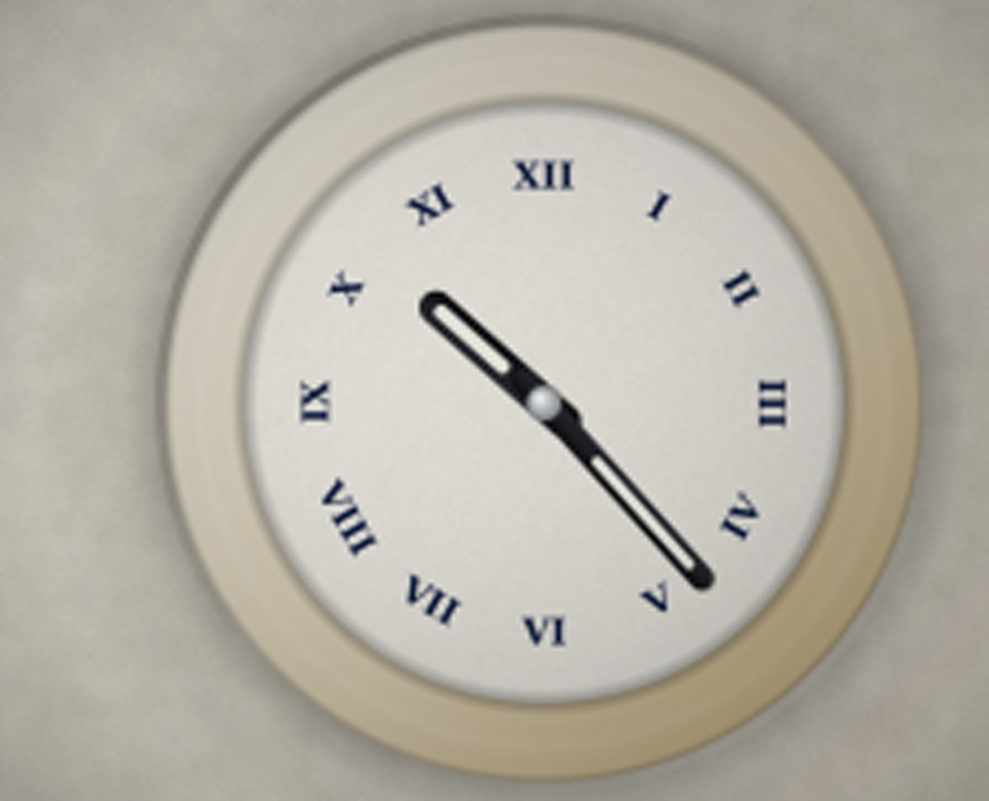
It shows 10h23
